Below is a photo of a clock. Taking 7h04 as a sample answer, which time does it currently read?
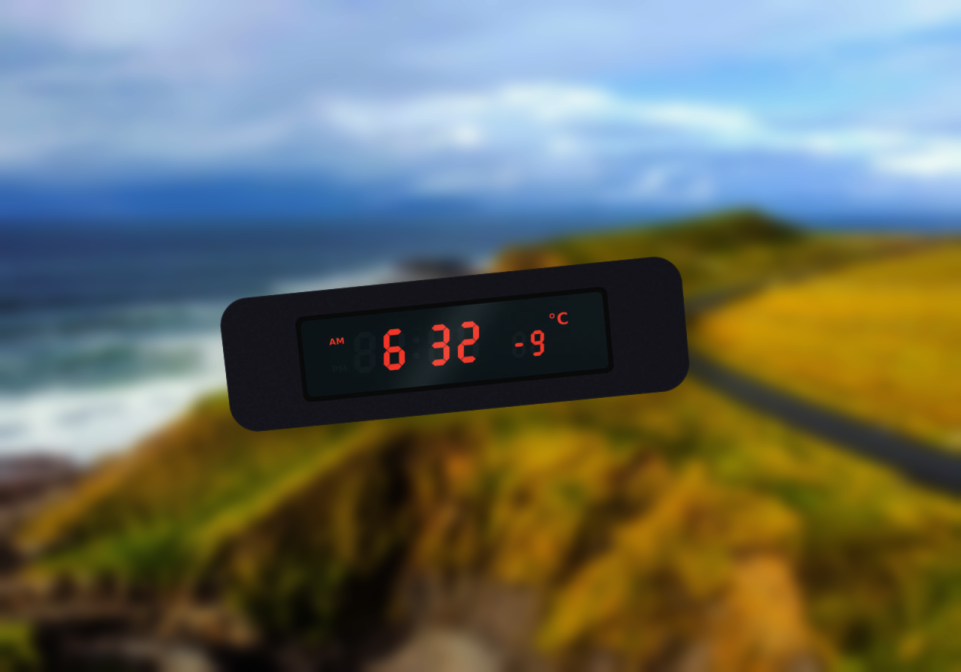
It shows 6h32
